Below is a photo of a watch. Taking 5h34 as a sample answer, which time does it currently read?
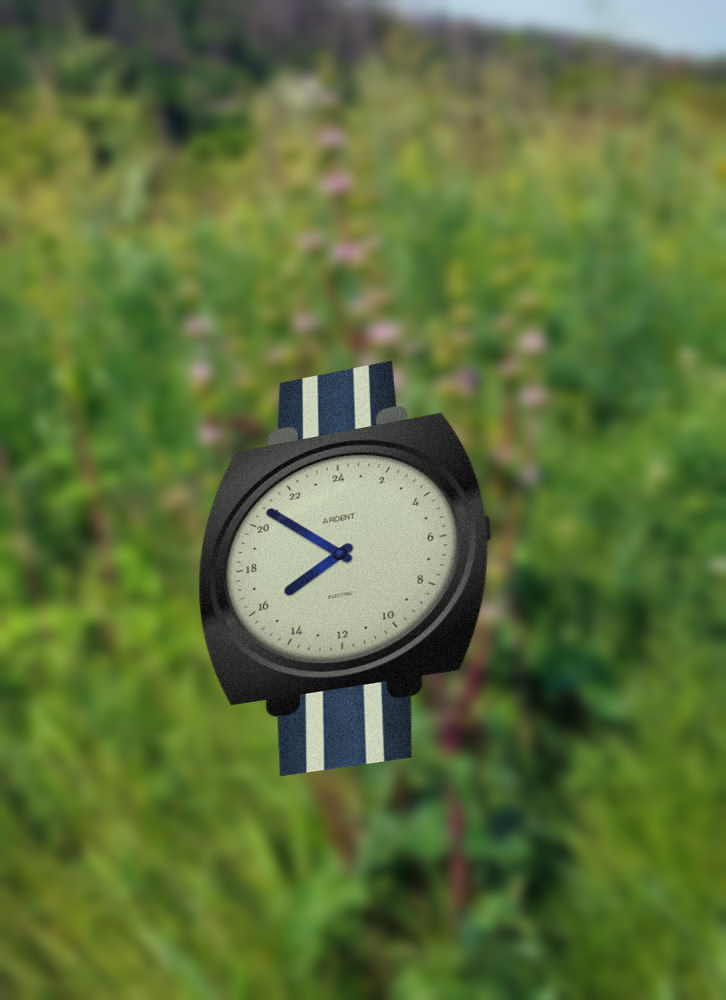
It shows 15h52
